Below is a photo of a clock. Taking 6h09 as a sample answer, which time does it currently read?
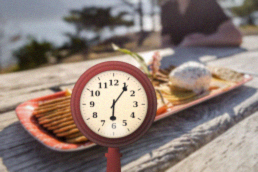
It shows 6h06
